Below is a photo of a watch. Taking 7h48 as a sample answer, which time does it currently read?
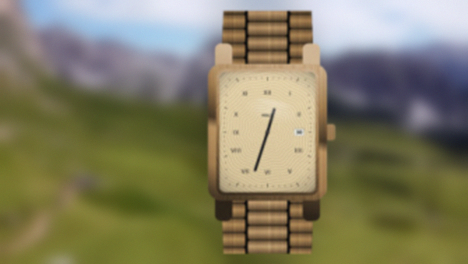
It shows 12h33
